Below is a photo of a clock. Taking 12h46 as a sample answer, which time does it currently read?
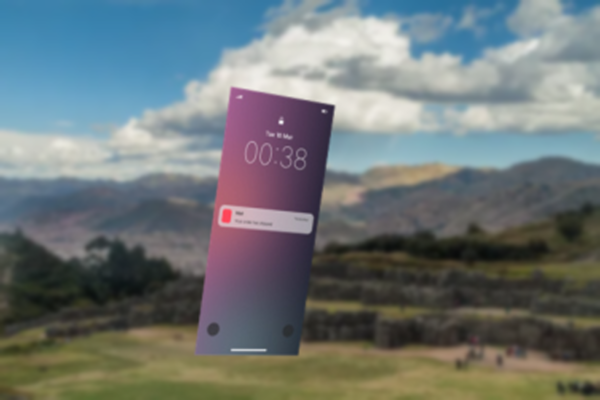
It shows 0h38
